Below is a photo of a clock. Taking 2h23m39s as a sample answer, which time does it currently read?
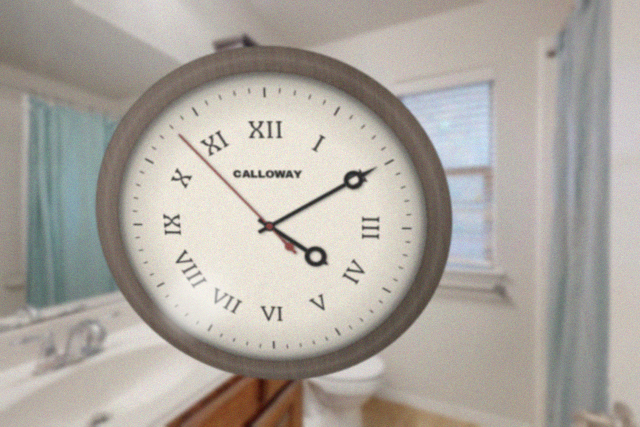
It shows 4h09m53s
